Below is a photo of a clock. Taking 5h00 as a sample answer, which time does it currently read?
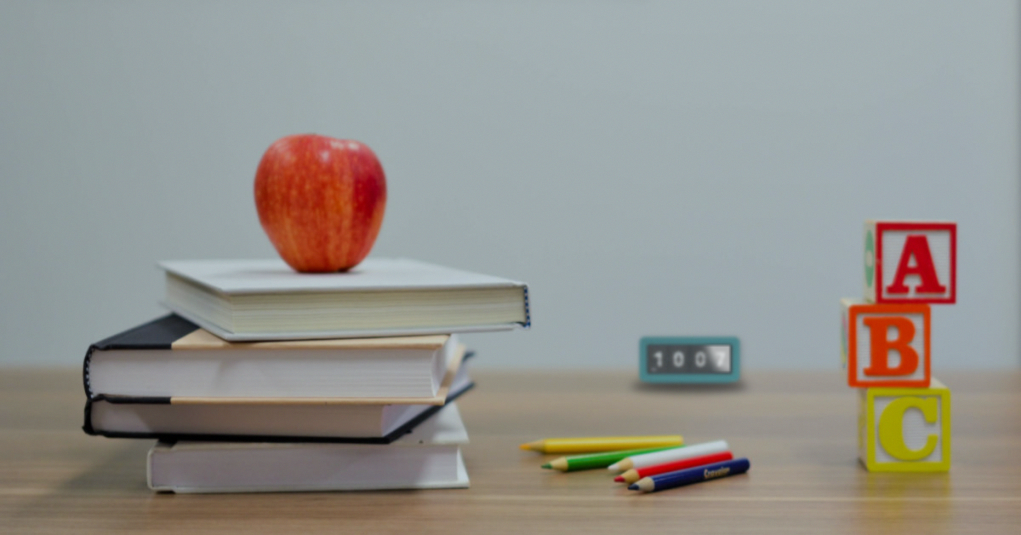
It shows 10h07
